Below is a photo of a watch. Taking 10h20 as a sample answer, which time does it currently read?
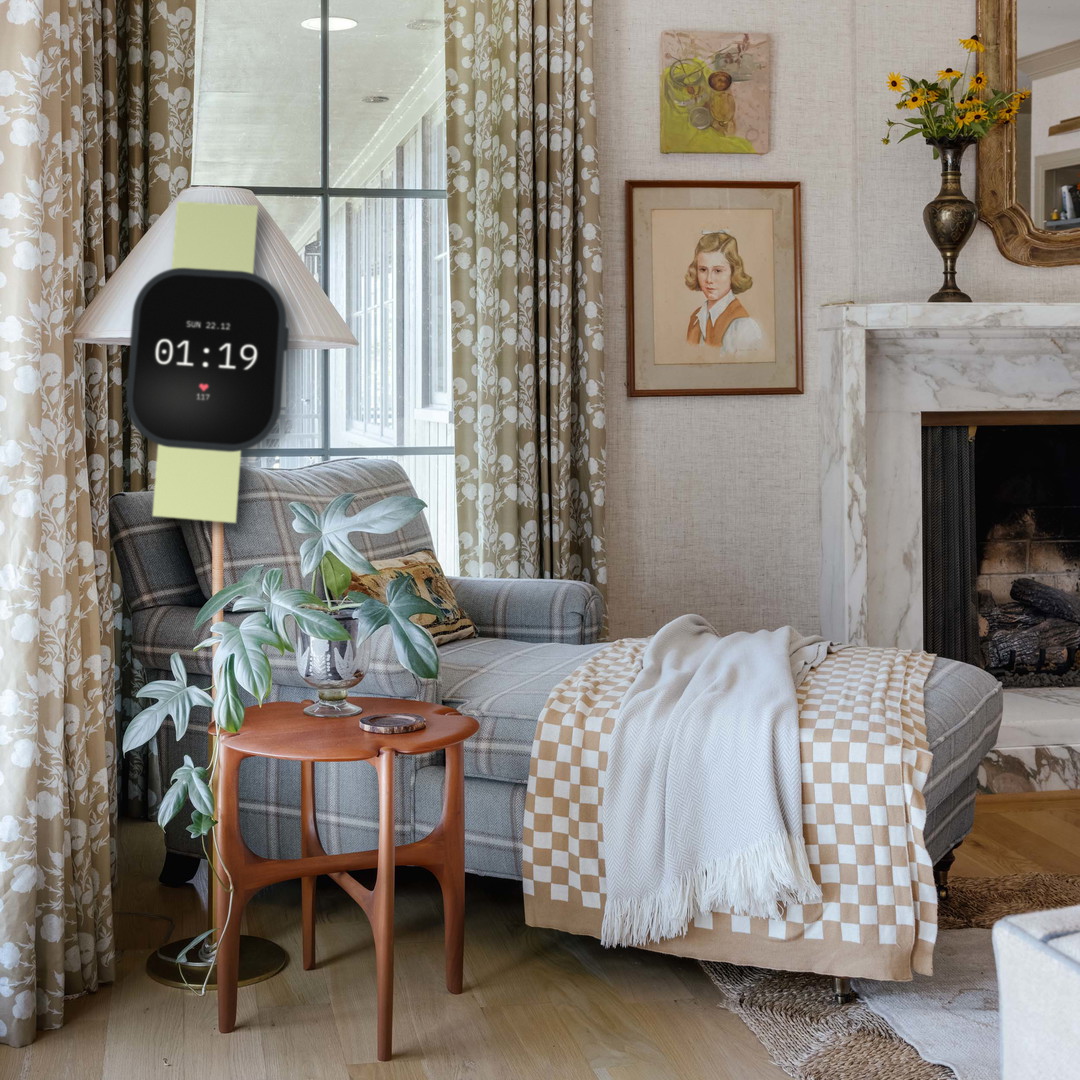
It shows 1h19
